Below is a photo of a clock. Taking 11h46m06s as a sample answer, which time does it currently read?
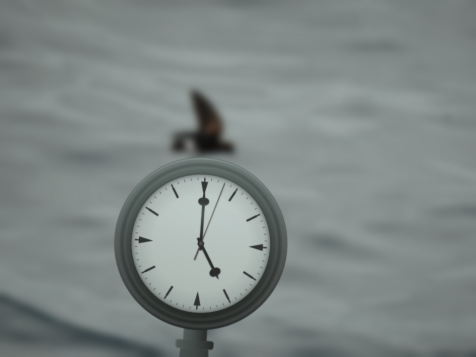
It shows 5h00m03s
